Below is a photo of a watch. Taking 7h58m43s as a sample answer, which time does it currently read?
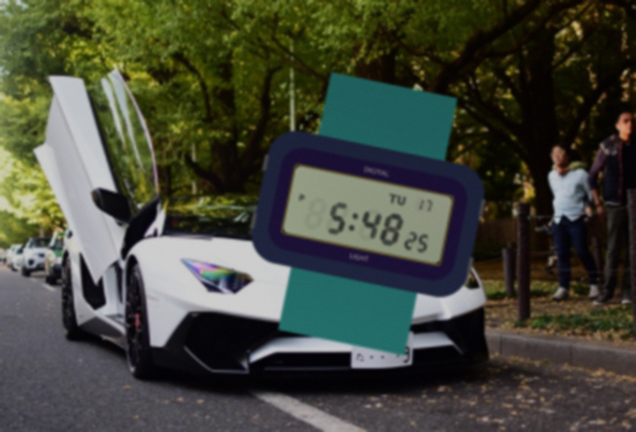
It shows 5h48m25s
